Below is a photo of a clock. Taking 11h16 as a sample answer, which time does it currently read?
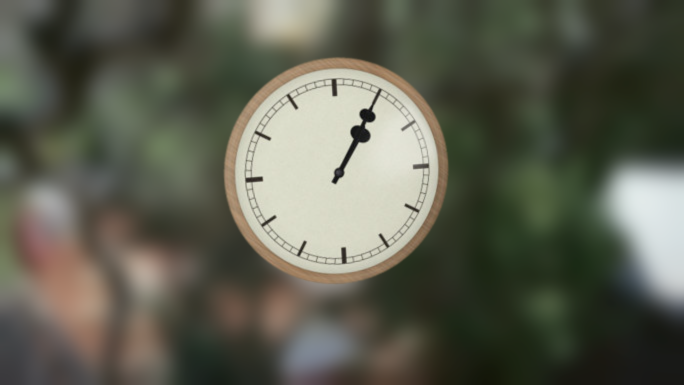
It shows 1h05
